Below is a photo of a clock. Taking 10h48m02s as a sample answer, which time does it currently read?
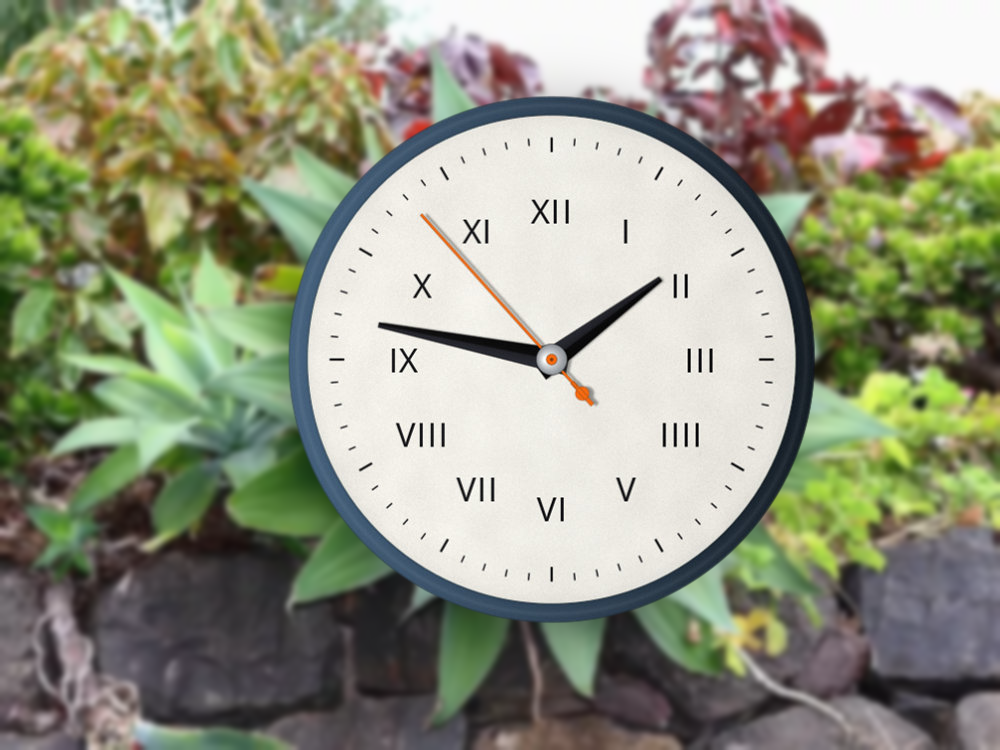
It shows 1h46m53s
